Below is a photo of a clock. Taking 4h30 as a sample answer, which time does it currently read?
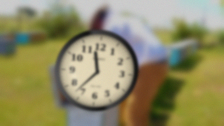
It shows 11h37
